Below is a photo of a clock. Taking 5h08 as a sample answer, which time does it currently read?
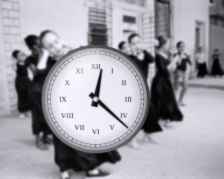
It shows 12h22
